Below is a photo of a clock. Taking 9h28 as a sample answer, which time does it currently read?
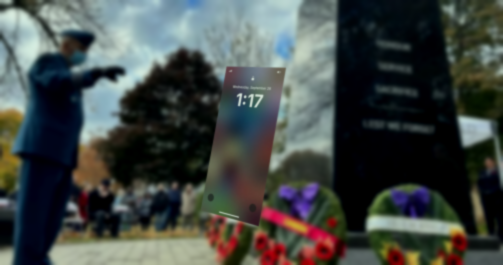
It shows 1h17
